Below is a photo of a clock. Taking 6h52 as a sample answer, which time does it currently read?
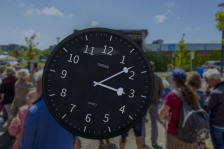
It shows 3h08
